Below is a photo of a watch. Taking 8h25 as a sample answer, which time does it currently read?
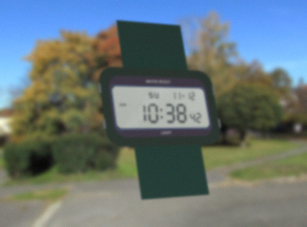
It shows 10h38
